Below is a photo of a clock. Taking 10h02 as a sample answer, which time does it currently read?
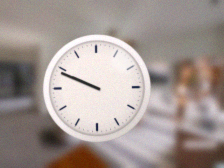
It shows 9h49
